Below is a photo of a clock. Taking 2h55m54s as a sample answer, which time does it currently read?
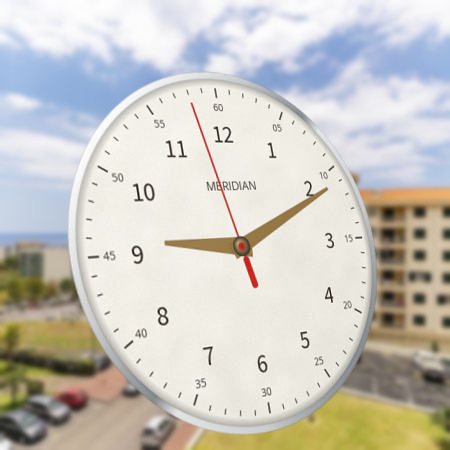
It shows 9h10m58s
